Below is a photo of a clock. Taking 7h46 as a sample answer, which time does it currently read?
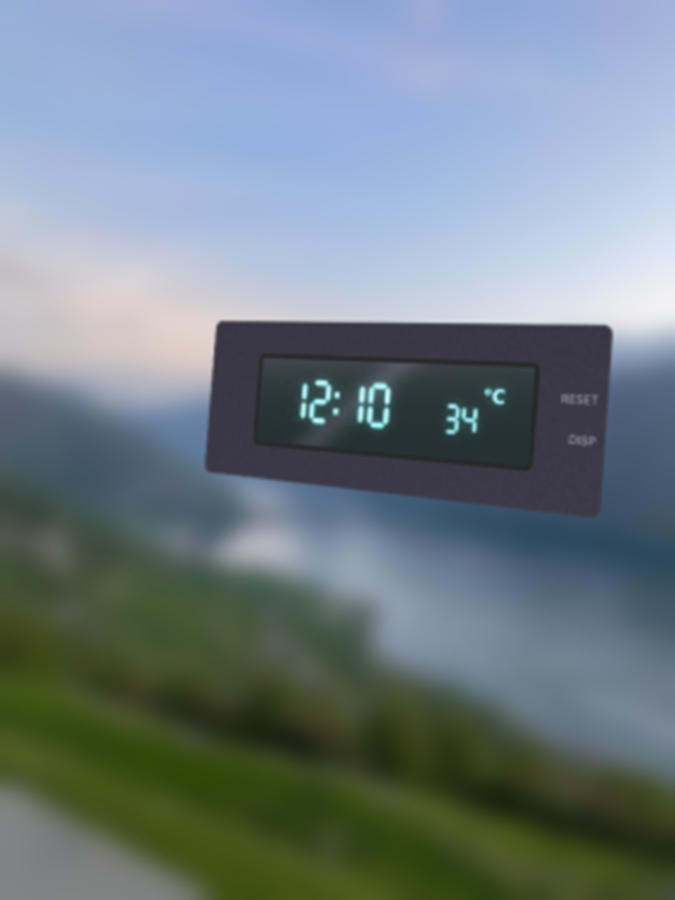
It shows 12h10
